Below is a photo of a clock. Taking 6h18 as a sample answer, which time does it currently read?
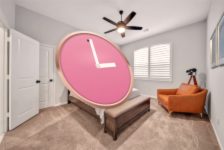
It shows 3h01
